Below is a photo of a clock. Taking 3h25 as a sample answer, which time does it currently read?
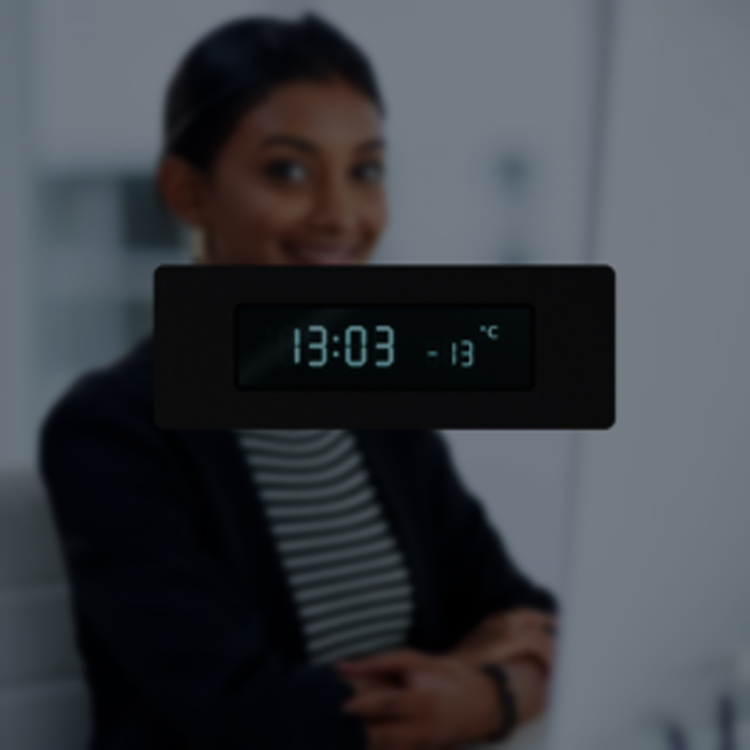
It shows 13h03
